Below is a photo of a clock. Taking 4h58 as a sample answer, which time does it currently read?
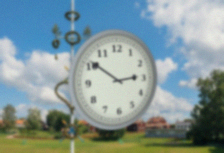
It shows 2h51
